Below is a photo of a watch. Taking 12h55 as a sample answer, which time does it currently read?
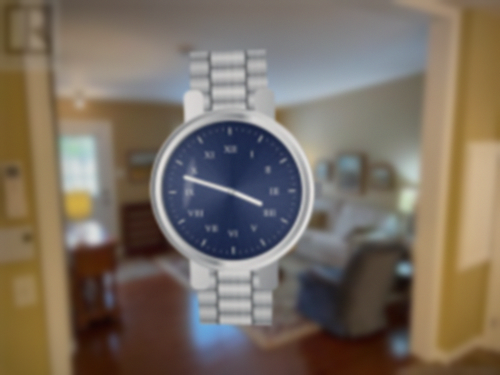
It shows 3h48
